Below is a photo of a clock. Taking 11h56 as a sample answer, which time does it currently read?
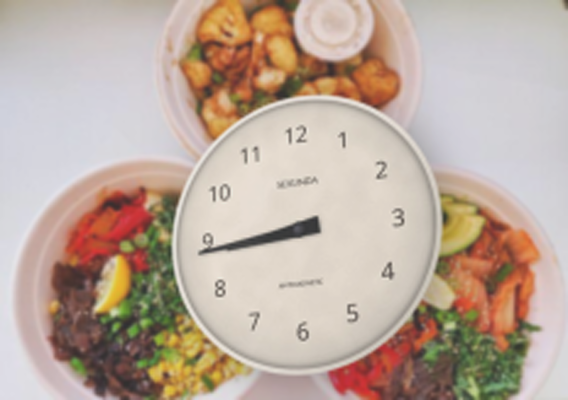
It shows 8h44
